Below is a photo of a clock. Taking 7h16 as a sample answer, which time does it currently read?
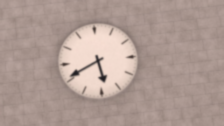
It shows 5h41
